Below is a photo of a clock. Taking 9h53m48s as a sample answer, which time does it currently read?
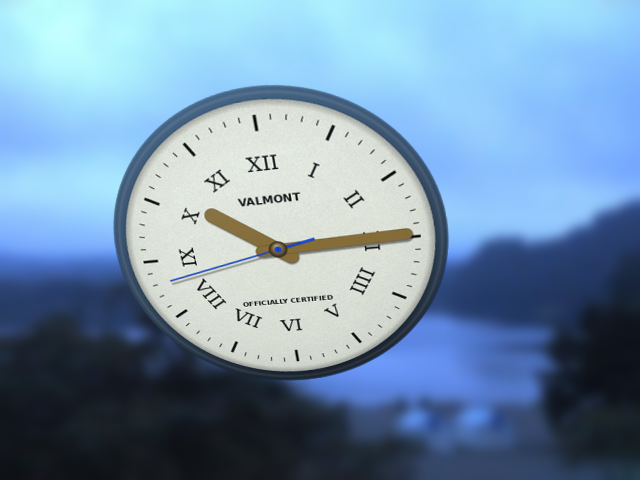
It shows 10h14m43s
